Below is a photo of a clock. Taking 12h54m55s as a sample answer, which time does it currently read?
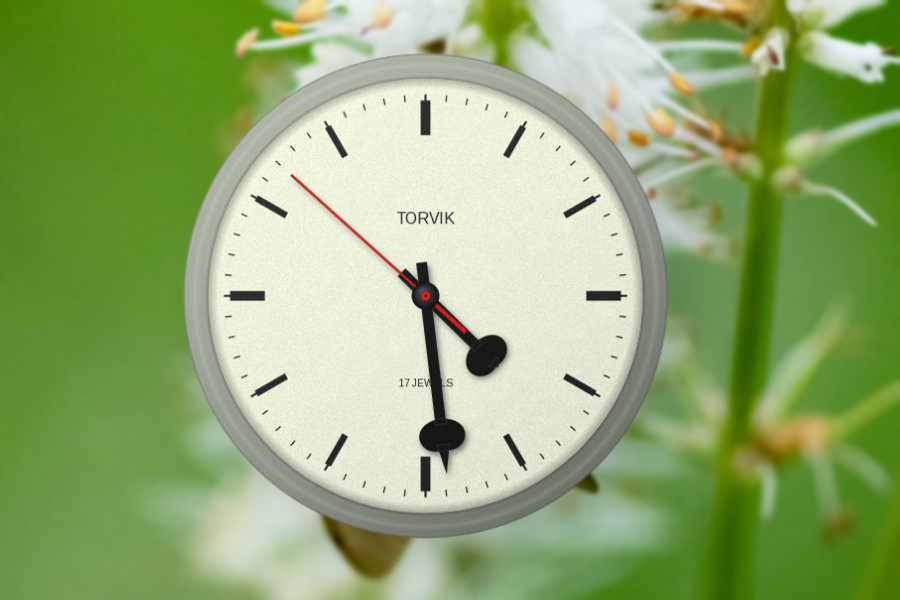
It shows 4h28m52s
